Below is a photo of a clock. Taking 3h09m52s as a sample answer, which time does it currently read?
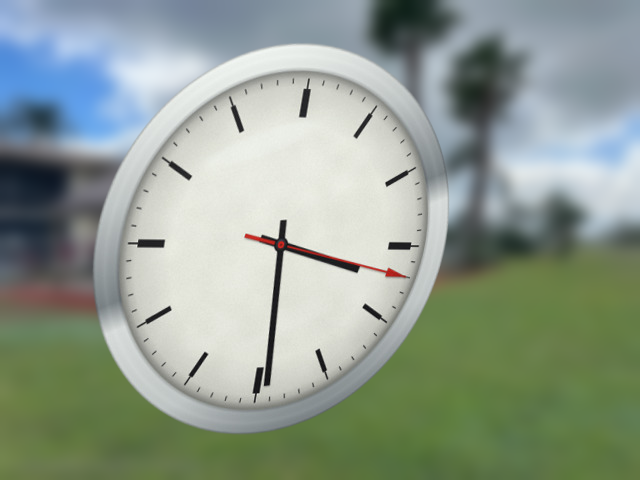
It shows 3h29m17s
